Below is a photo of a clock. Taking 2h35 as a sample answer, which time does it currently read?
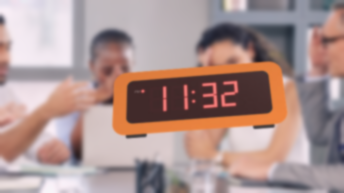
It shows 11h32
